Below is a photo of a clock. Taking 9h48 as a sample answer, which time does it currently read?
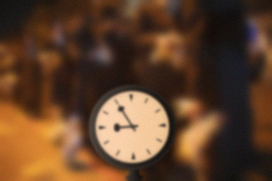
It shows 8h55
